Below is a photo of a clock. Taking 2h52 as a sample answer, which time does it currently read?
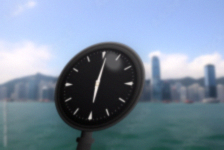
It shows 6h01
